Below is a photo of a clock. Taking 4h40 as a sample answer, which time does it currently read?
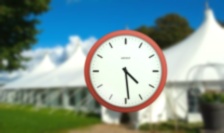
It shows 4h29
